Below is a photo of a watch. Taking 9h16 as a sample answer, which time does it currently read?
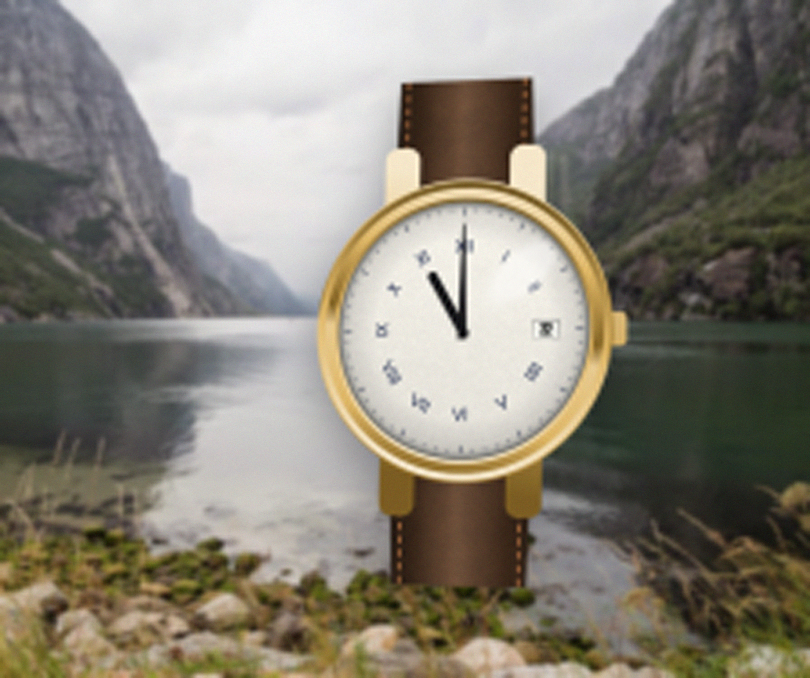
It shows 11h00
